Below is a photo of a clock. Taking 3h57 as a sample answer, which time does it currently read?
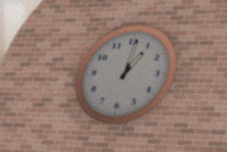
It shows 1h01
